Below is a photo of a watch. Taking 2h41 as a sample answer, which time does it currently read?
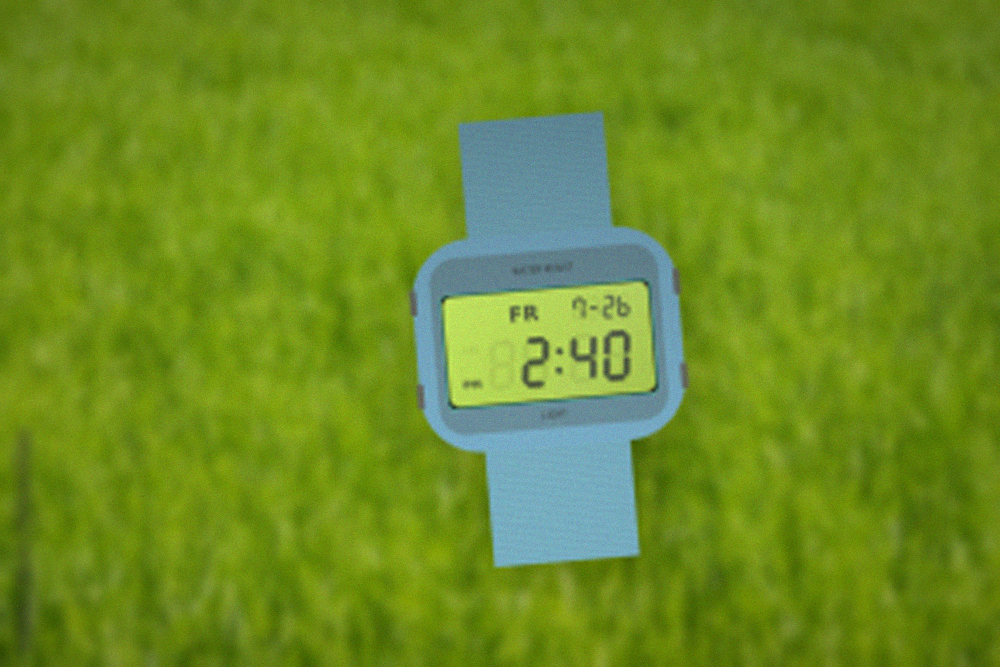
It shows 2h40
